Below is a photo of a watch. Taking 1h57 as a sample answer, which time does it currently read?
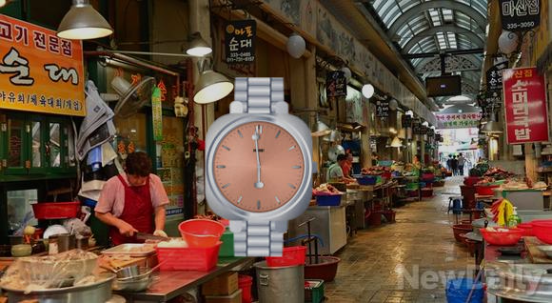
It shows 5h59
